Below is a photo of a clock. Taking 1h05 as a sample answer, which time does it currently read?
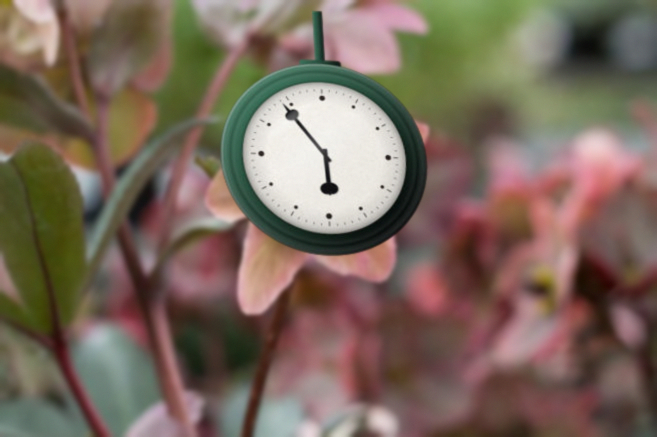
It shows 5h54
